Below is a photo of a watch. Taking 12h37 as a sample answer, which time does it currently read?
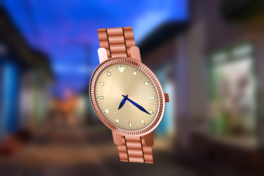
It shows 7h21
